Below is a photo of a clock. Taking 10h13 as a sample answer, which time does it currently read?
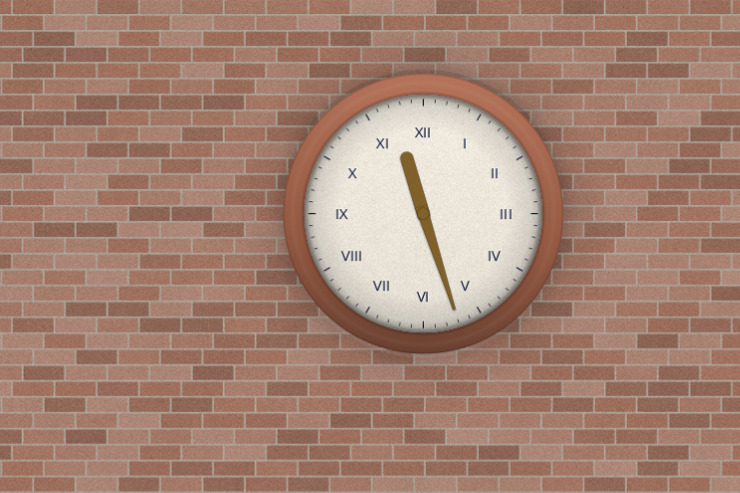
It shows 11h27
